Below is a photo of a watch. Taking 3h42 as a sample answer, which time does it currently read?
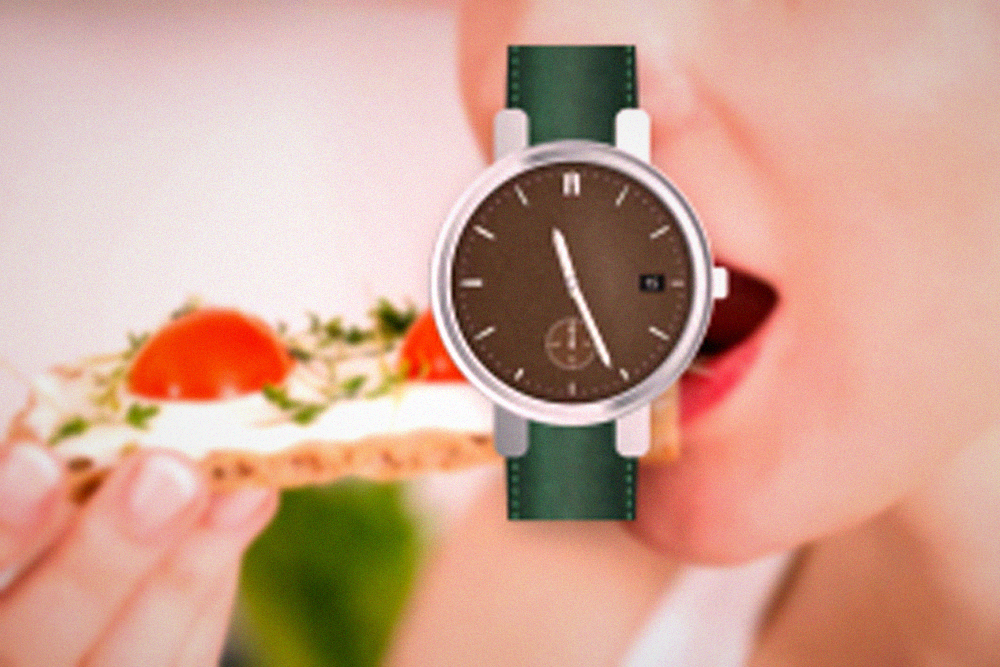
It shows 11h26
